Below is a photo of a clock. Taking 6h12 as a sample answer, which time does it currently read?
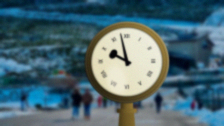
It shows 9h58
